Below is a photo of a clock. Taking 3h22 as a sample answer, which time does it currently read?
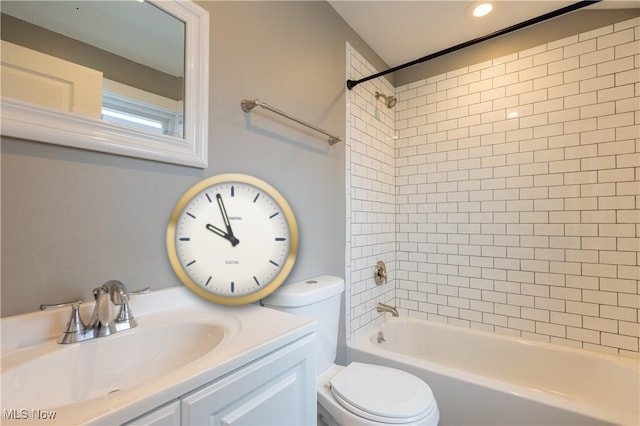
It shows 9h57
